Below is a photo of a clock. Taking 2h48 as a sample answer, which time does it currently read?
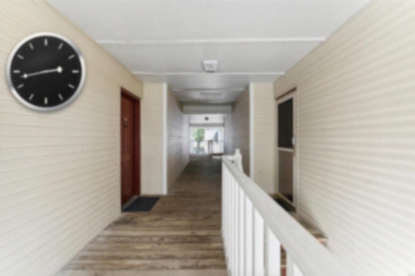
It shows 2h43
